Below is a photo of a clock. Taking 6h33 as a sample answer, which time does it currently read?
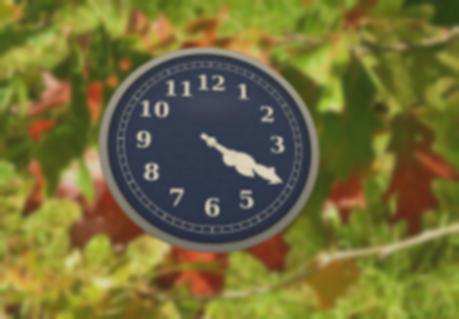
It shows 4h20
